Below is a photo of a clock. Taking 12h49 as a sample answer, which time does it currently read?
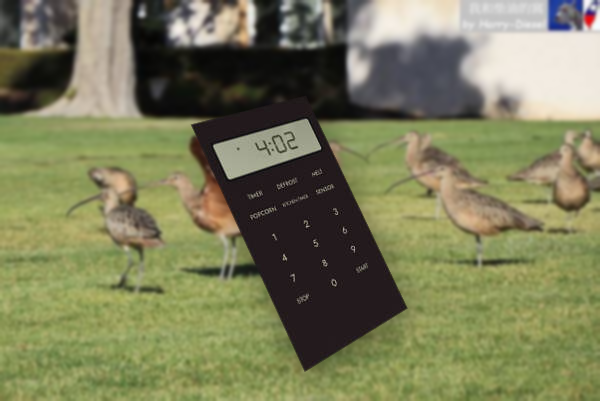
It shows 4h02
